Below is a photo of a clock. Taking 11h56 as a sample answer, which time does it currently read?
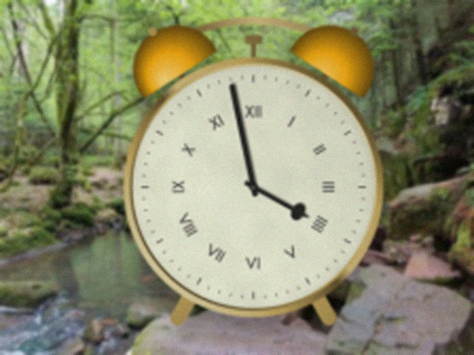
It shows 3h58
